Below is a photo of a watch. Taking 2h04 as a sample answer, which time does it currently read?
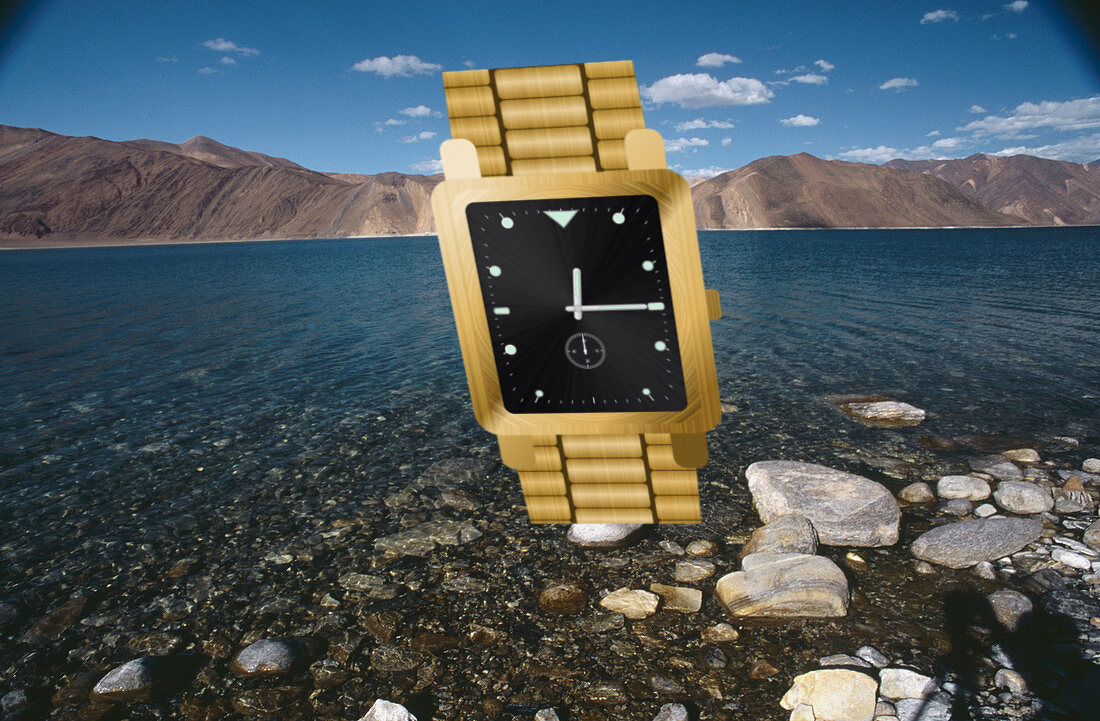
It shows 12h15
